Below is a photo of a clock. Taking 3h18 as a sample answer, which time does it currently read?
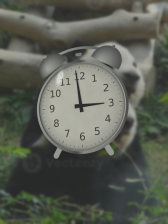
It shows 2h59
